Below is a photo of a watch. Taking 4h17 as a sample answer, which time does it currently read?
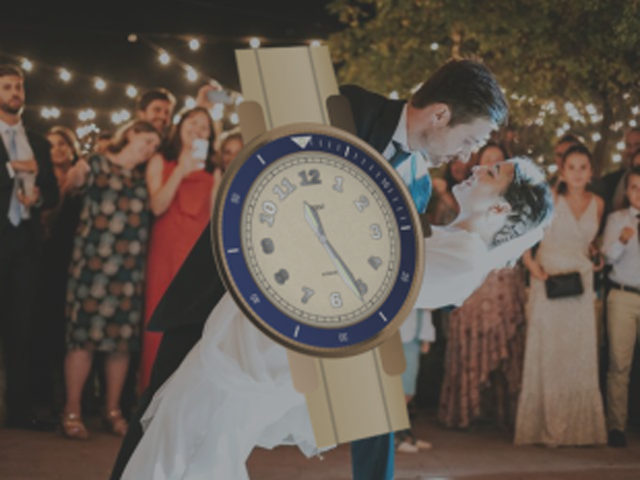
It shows 11h26
